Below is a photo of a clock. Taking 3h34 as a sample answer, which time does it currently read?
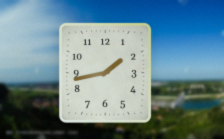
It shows 1h43
